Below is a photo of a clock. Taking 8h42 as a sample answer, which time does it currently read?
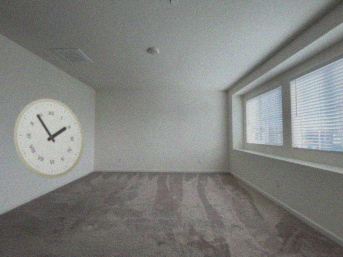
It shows 1h54
